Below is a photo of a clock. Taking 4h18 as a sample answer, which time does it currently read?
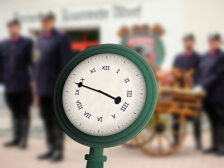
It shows 3h48
